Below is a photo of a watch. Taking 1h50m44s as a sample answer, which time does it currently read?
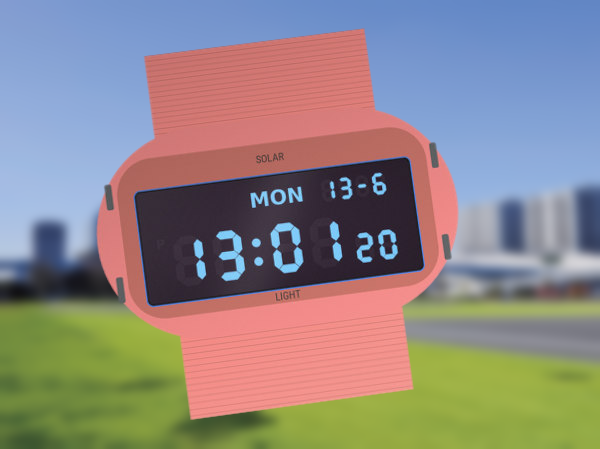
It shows 13h01m20s
